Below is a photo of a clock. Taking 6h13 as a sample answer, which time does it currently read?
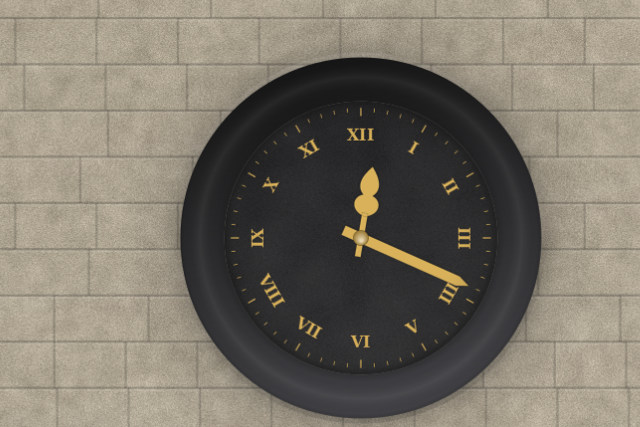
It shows 12h19
